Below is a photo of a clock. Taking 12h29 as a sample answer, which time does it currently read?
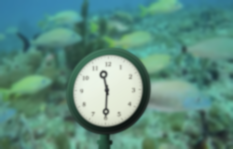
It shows 11h30
